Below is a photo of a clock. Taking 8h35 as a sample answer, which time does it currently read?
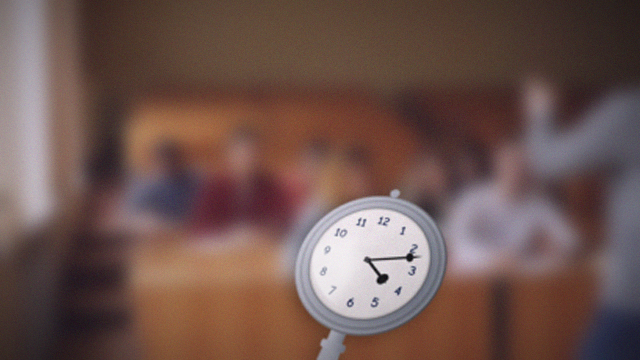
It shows 4h12
